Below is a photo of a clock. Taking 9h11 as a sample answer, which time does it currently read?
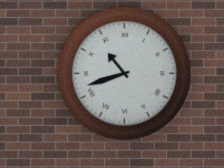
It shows 10h42
